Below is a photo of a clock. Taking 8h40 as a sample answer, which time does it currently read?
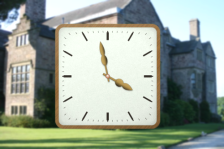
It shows 3h58
